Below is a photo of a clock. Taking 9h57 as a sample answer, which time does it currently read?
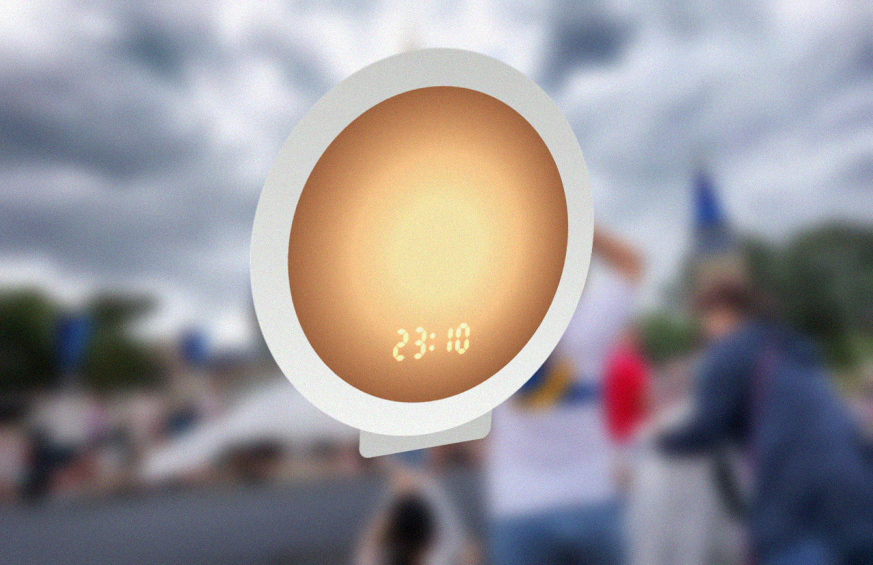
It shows 23h10
